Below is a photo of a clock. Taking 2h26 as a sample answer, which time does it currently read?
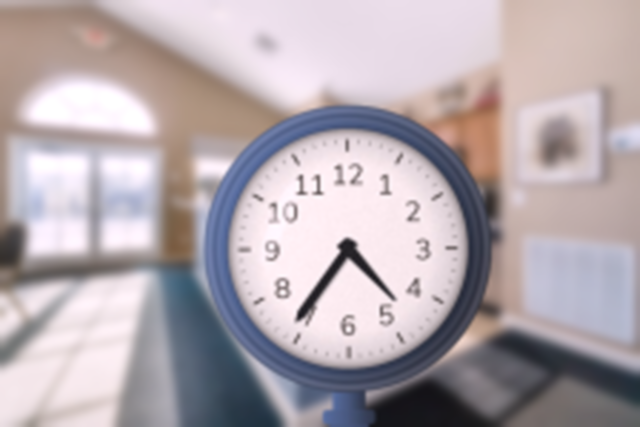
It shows 4h36
